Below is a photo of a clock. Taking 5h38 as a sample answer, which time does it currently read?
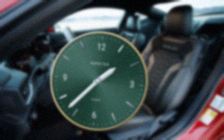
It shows 1h37
